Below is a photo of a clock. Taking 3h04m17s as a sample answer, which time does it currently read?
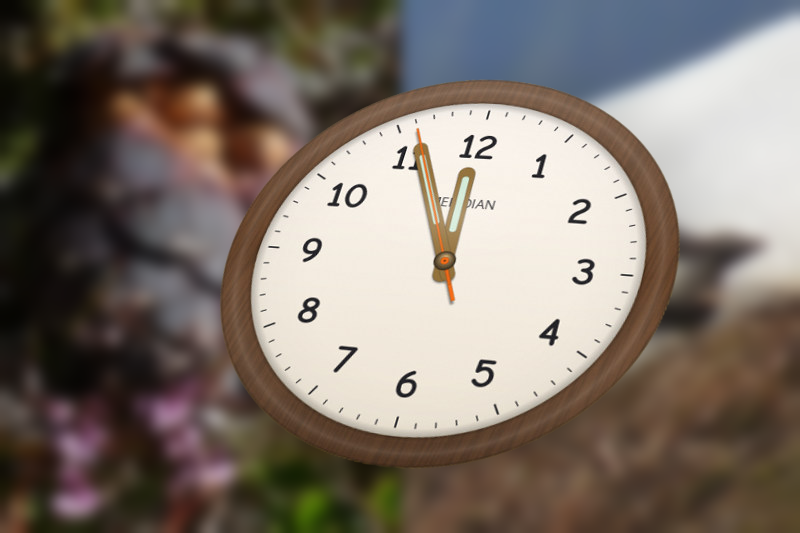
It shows 11h55m56s
